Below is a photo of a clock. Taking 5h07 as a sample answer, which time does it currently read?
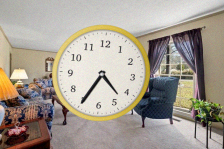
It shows 4h35
